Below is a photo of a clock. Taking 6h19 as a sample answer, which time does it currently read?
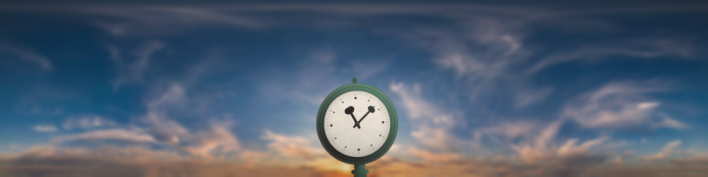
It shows 11h08
